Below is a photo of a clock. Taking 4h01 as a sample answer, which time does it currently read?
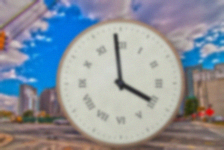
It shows 3h59
